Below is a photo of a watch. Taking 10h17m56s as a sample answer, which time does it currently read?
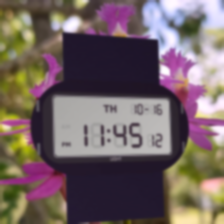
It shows 11h45m12s
